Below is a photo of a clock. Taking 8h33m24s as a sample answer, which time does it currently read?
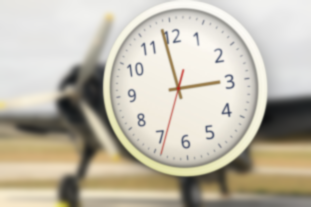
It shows 2h58m34s
